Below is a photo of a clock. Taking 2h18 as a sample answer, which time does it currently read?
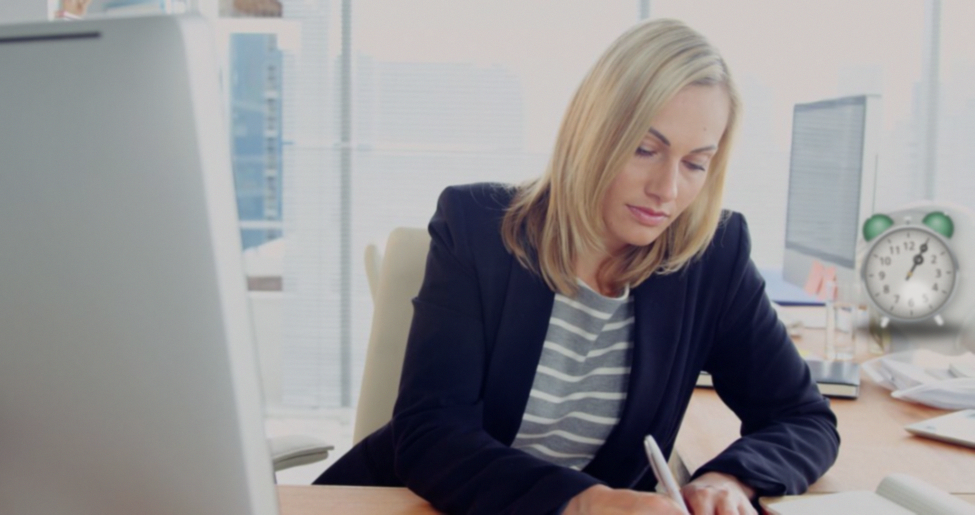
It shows 1h05
